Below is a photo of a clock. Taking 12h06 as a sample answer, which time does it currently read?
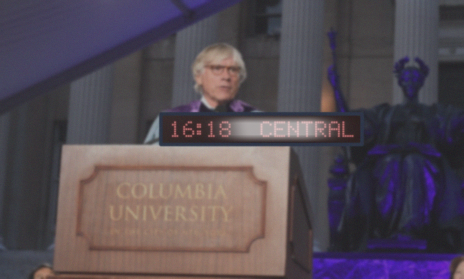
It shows 16h18
